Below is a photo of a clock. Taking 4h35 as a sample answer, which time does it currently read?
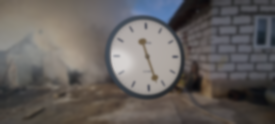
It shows 11h27
